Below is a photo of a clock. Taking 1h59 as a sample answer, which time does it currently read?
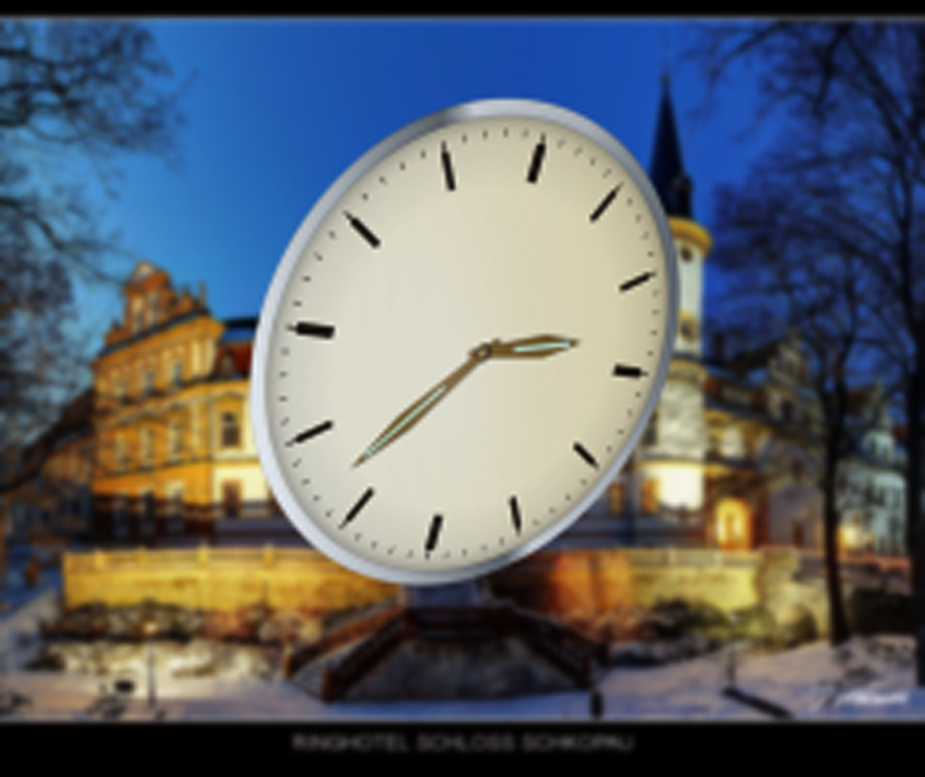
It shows 2h37
